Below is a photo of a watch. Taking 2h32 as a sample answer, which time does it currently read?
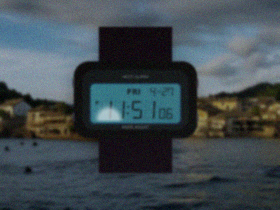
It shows 11h51
